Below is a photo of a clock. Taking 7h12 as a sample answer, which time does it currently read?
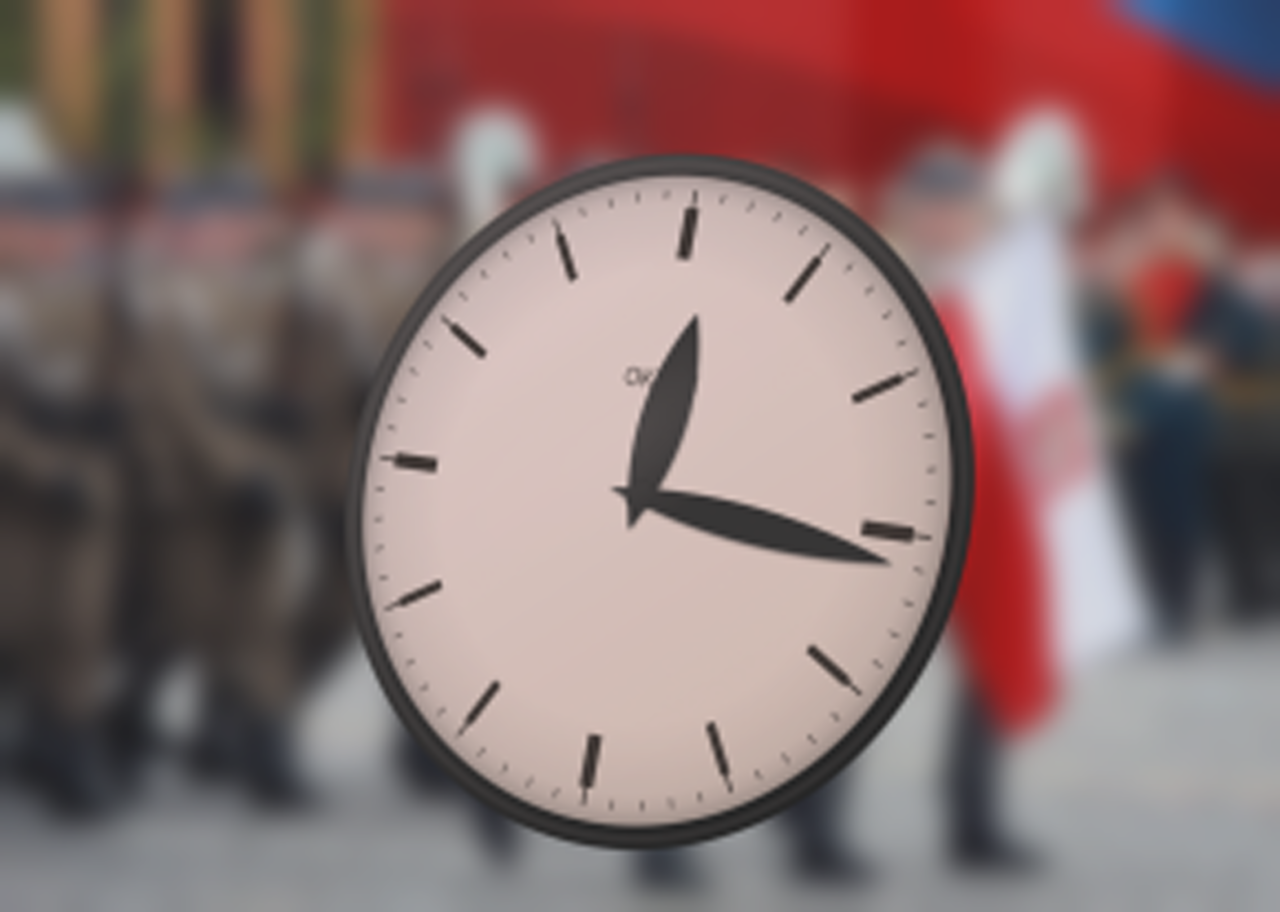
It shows 12h16
